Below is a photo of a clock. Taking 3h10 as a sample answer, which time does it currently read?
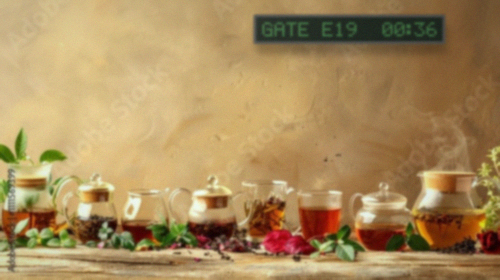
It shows 0h36
